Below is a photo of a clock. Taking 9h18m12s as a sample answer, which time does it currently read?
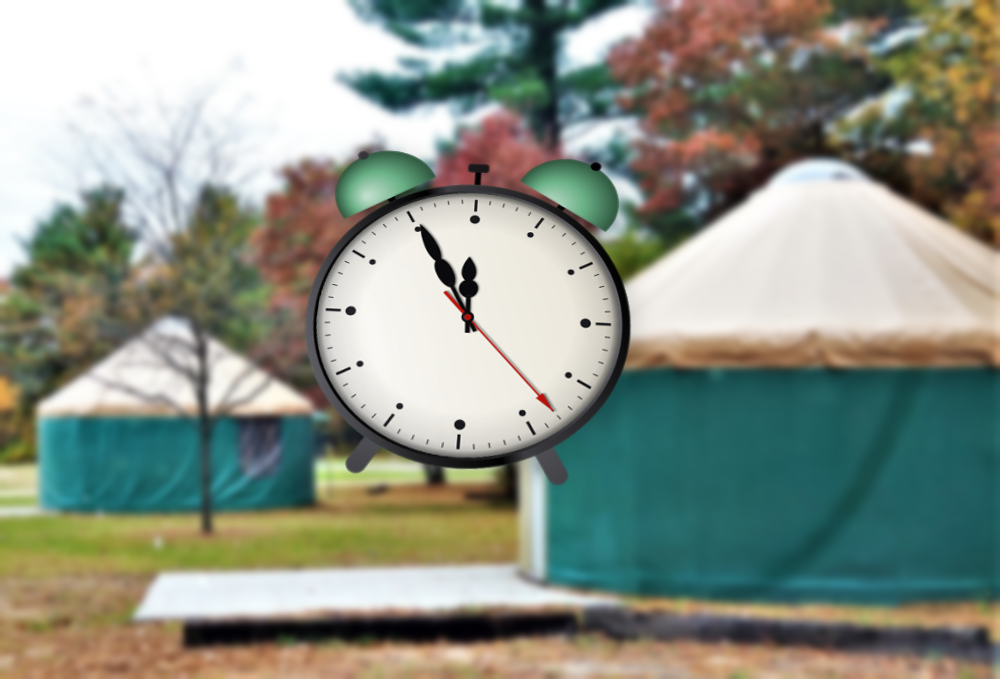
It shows 11h55m23s
